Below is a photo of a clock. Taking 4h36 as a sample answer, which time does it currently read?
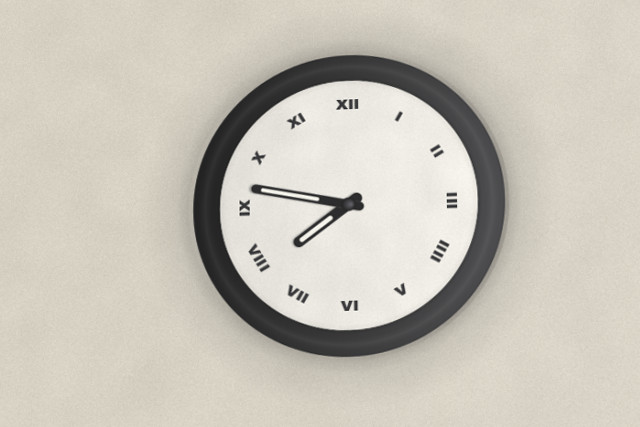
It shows 7h47
